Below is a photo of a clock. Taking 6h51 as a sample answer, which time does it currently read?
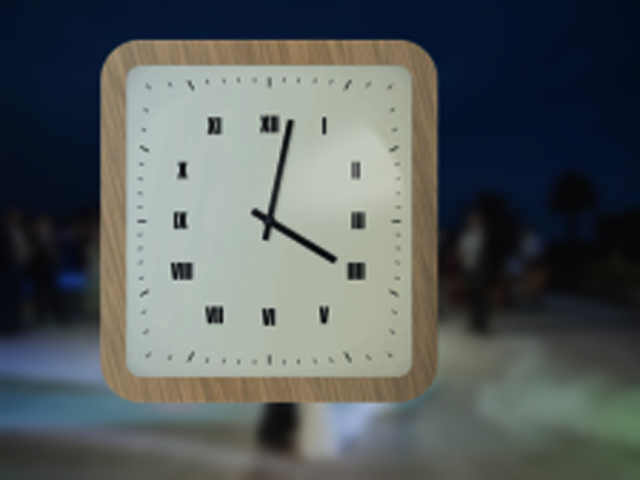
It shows 4h02
